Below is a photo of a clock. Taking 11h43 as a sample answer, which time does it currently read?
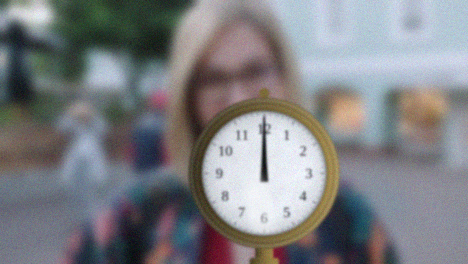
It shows 12h00
